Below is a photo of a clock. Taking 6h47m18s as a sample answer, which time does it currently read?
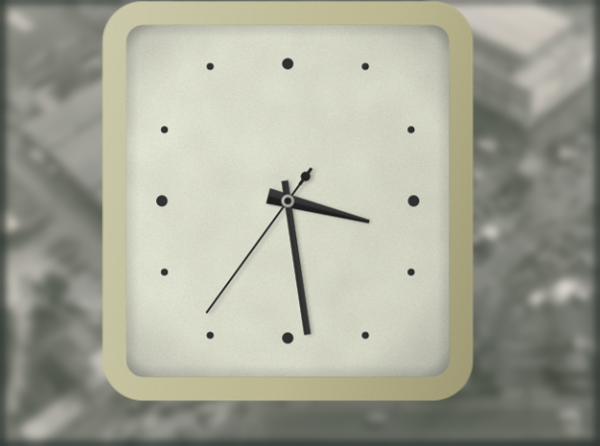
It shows 3h28m36s
